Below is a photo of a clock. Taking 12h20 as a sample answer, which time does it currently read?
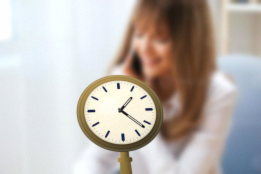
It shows 1h22
